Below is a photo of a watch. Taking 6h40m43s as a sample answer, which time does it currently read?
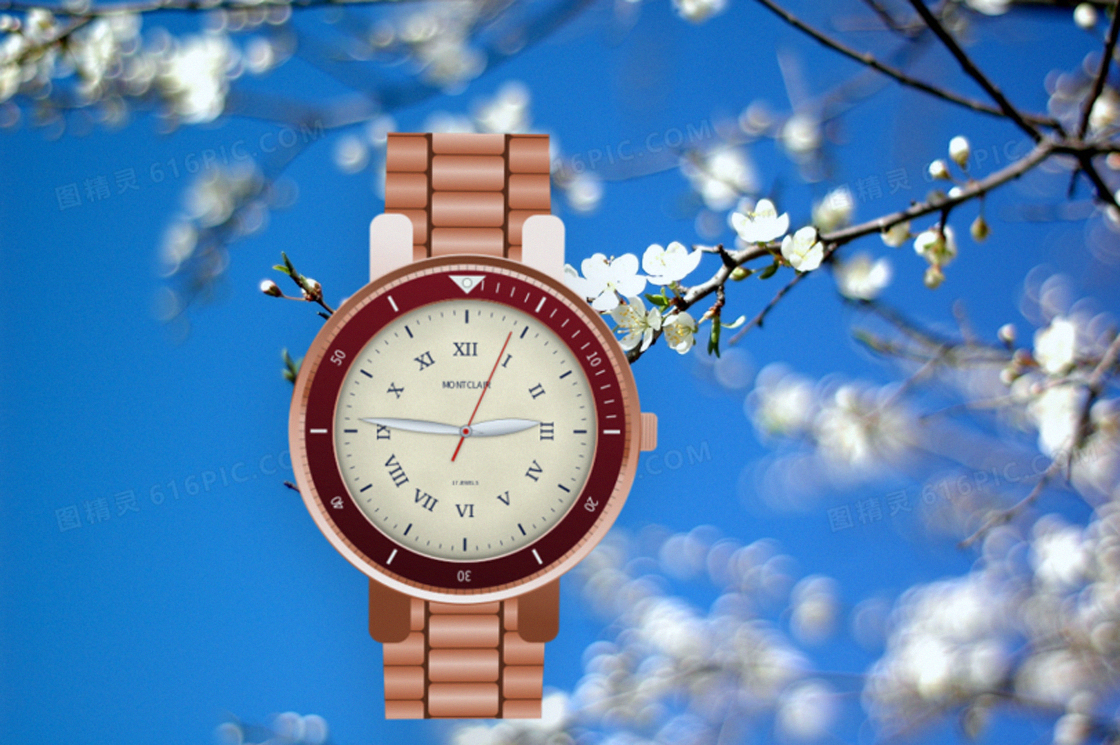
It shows 2h46m04s
